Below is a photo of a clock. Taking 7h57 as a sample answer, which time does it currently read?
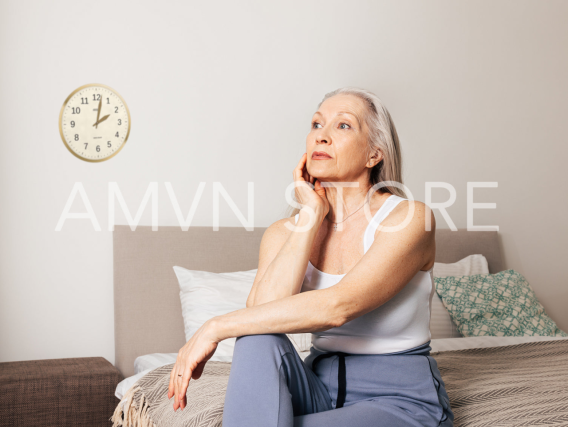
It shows 2h02
